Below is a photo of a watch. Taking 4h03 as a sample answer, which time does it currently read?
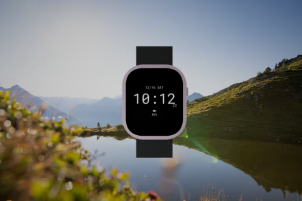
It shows 10h12
